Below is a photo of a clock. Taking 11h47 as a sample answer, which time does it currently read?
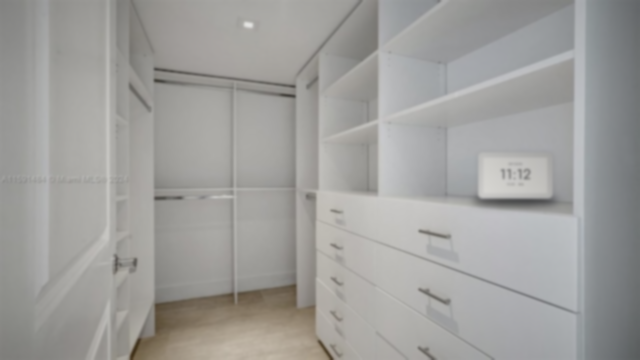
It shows 11h12
